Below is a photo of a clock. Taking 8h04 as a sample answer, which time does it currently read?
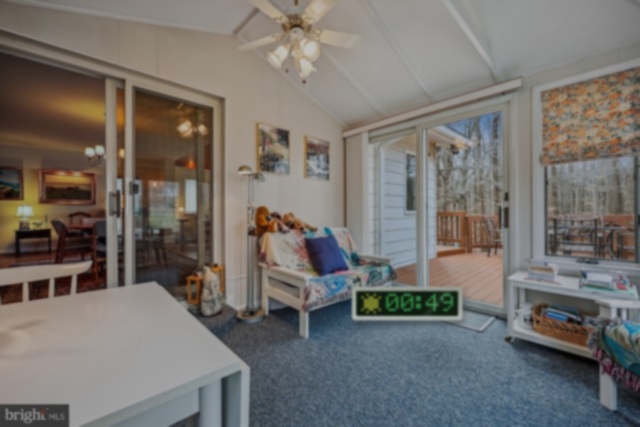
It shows 0h49
